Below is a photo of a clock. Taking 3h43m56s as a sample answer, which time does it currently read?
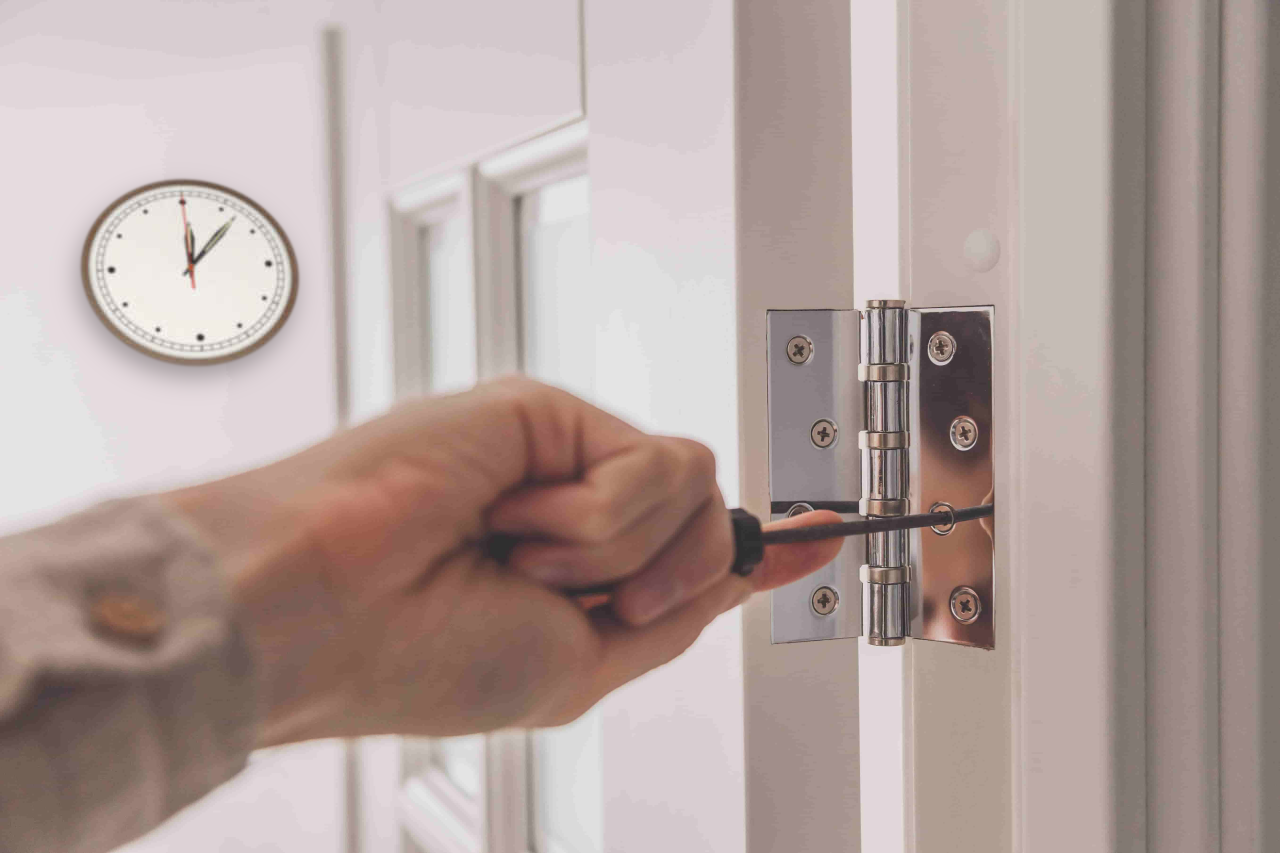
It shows 12h07m00s
